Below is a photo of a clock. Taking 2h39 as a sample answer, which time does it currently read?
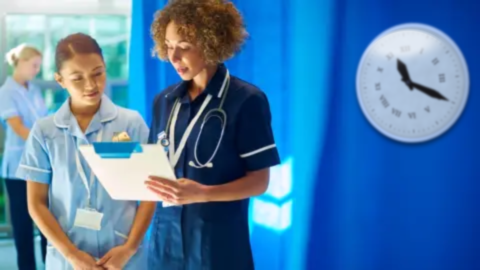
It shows 11h20
